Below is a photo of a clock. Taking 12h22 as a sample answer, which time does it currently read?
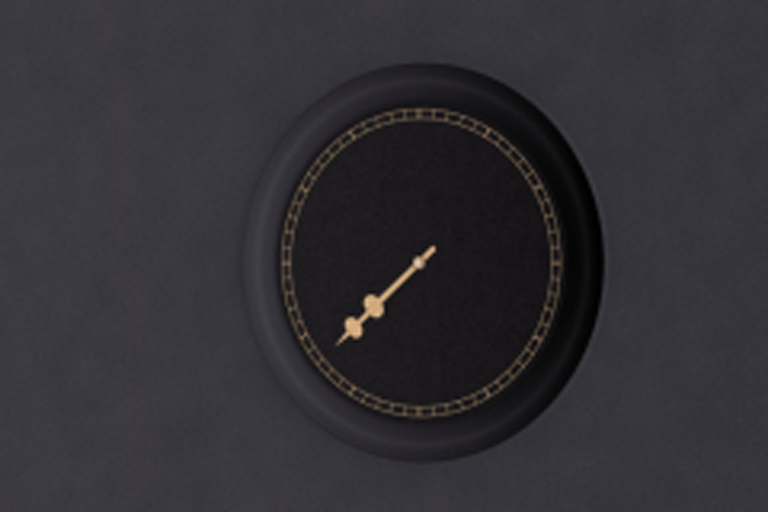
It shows 7h38
